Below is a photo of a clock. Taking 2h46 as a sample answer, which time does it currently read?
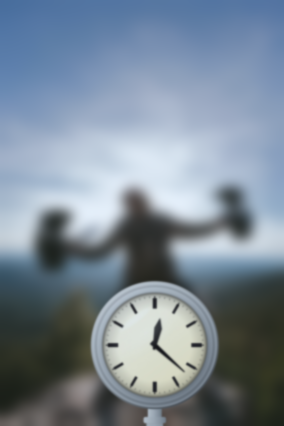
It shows 12h22
